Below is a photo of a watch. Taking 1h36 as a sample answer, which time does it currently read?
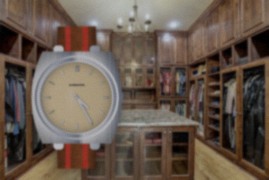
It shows 4h25
